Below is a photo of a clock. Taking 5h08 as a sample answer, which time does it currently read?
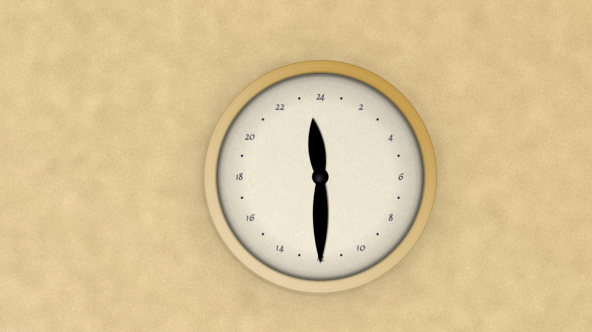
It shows 23h30
